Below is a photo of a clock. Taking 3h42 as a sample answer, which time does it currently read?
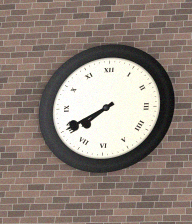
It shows 7h40
